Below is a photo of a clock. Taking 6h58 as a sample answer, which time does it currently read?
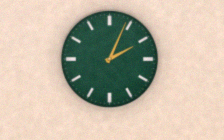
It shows 2h04
